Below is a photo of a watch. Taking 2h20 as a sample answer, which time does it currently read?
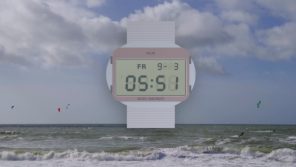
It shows 5h51
